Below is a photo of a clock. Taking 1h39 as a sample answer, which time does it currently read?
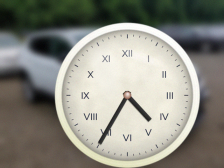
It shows 4h35
